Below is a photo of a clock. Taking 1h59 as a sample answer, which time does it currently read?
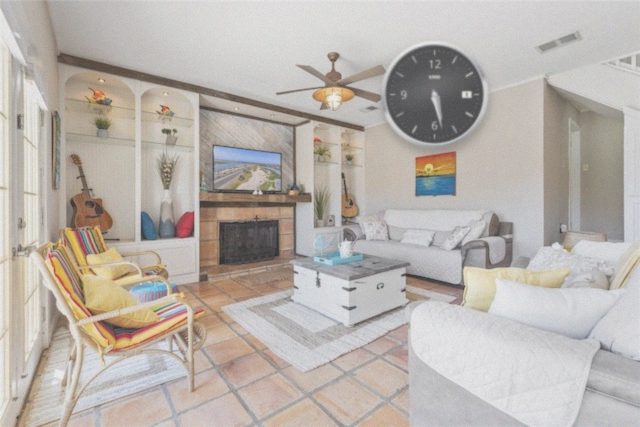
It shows 5h28
